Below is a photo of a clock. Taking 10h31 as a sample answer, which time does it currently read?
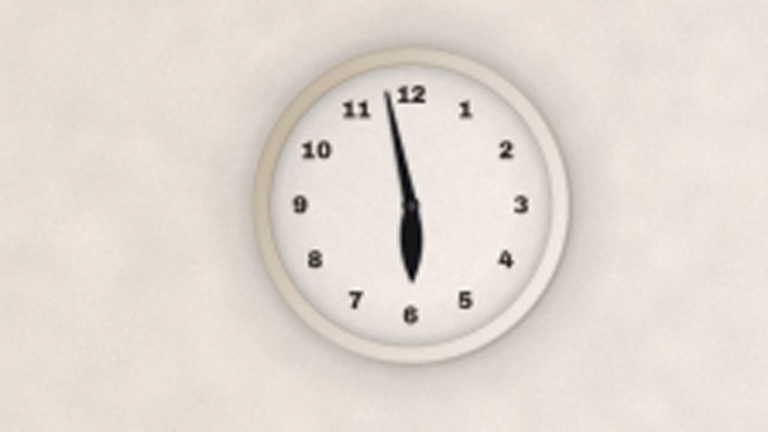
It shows 5h58
